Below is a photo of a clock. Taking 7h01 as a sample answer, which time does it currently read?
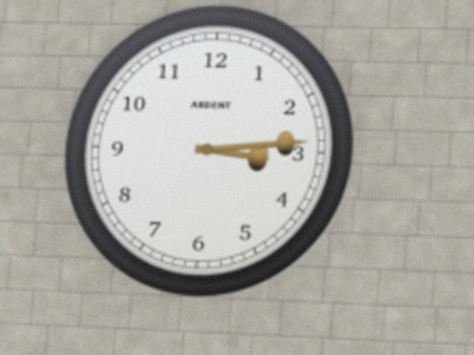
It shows 3h14
